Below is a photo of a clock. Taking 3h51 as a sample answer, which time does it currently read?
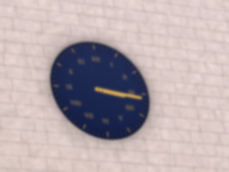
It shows 3h16
